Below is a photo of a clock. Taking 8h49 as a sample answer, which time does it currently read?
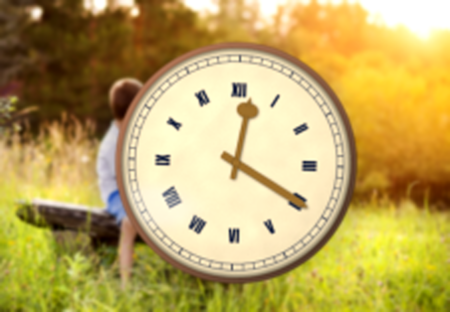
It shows 12h20
